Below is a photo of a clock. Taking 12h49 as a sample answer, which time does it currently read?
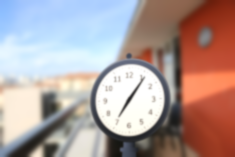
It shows 7h06
